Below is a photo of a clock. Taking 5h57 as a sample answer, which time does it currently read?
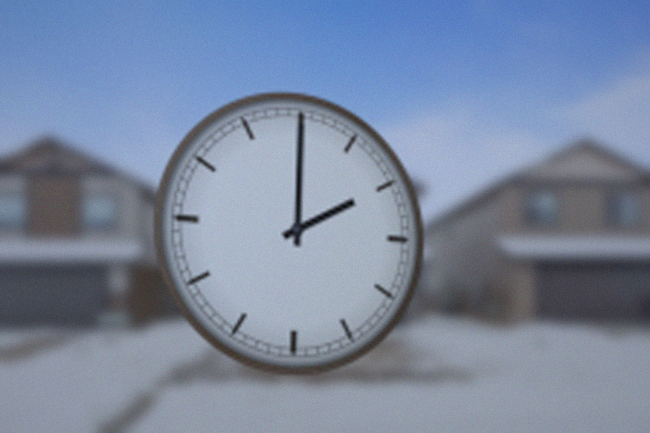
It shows 2h00
